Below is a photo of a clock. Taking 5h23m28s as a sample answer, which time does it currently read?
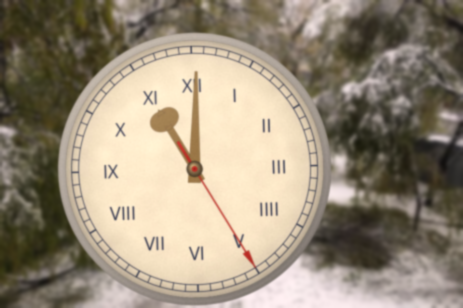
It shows 11h00m25s
